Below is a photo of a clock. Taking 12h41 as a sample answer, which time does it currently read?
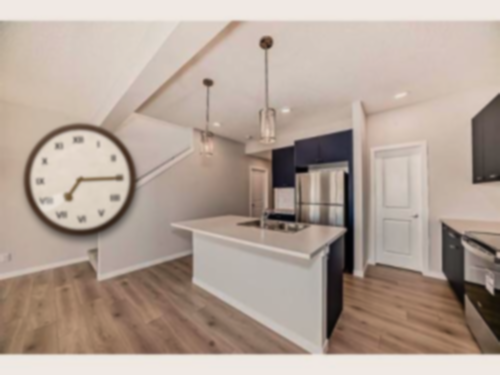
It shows 7h15
